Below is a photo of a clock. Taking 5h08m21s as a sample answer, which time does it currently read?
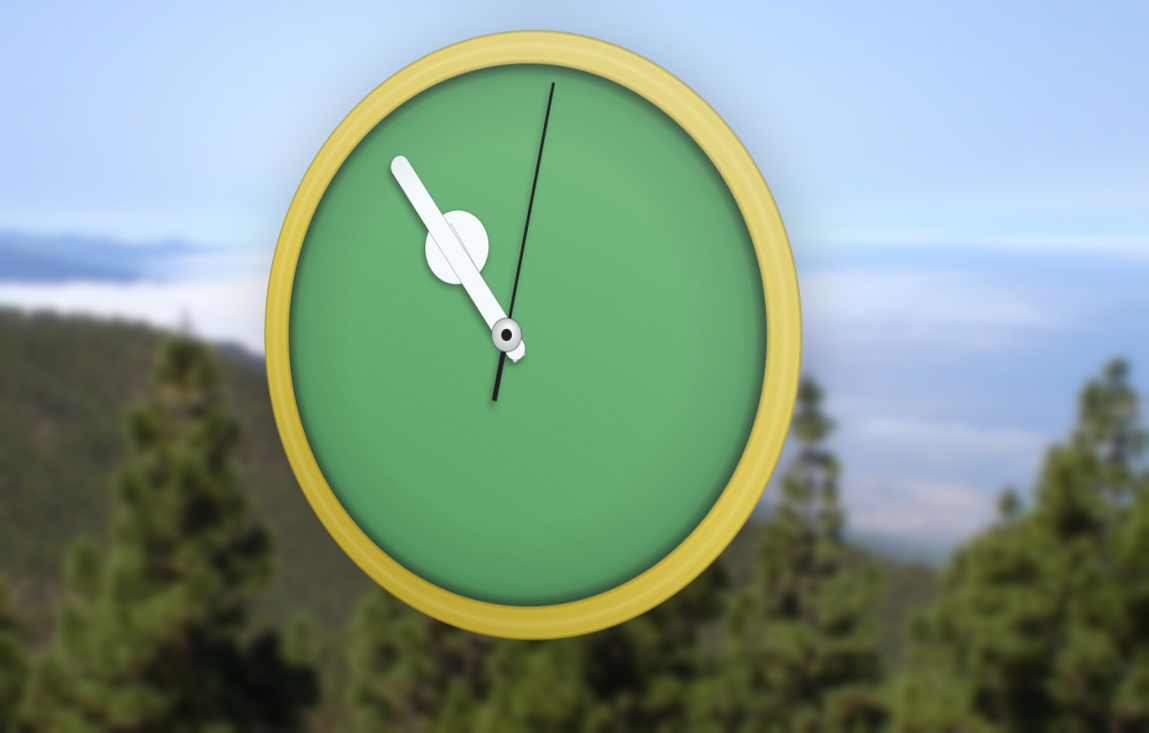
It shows 10h54m02s
